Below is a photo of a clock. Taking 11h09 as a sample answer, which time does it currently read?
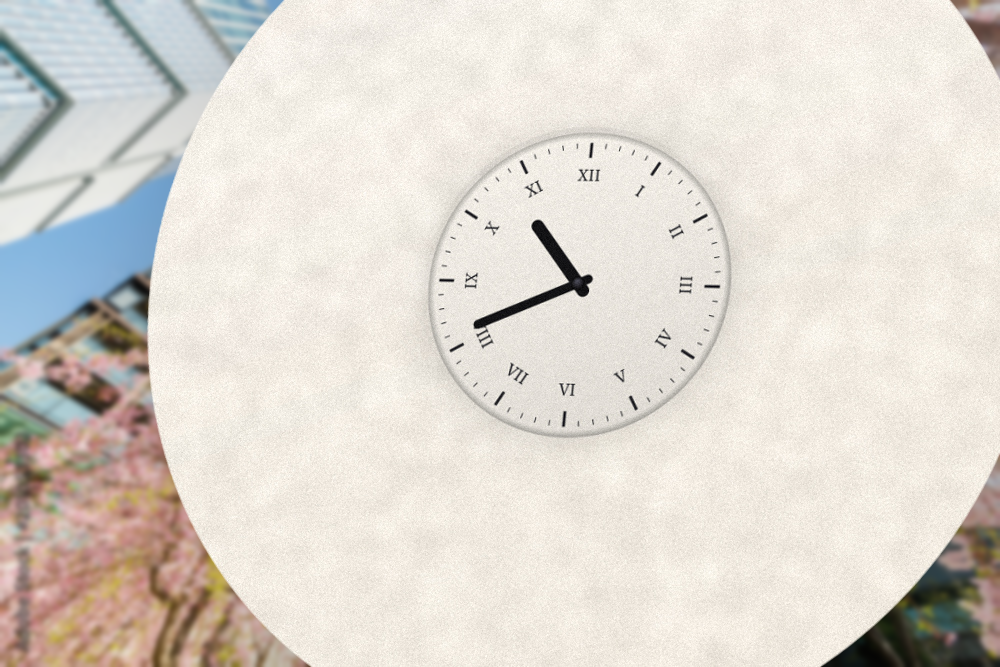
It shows 10h41
